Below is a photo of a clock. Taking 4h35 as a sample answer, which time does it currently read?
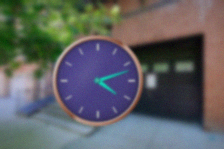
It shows 4h12
